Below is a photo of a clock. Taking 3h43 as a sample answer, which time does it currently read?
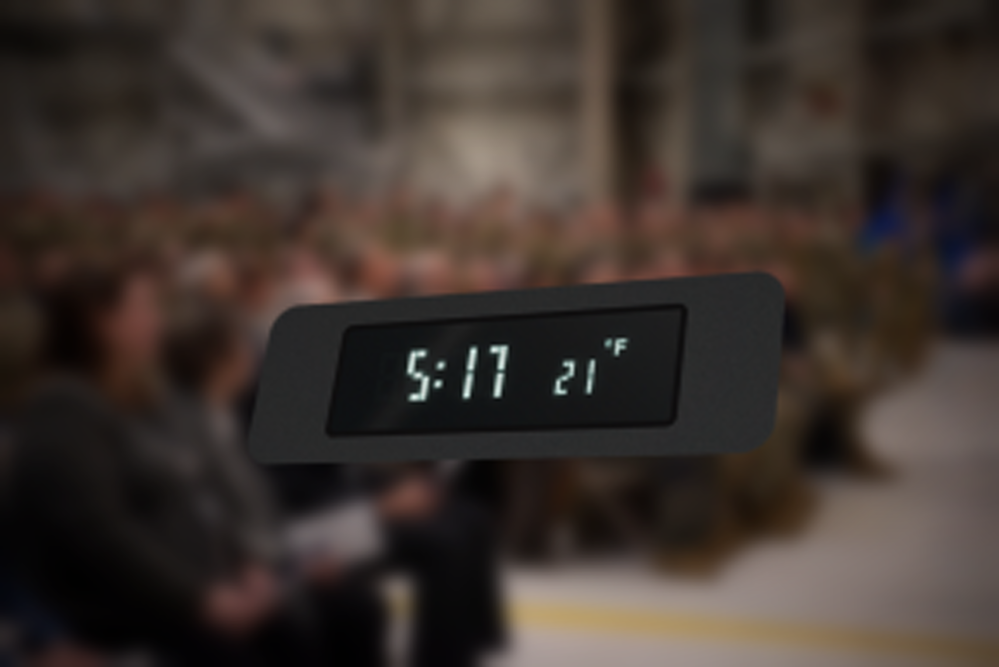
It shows 5h17
